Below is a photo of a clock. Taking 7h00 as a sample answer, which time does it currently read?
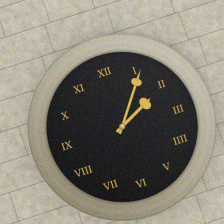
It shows 2h06
